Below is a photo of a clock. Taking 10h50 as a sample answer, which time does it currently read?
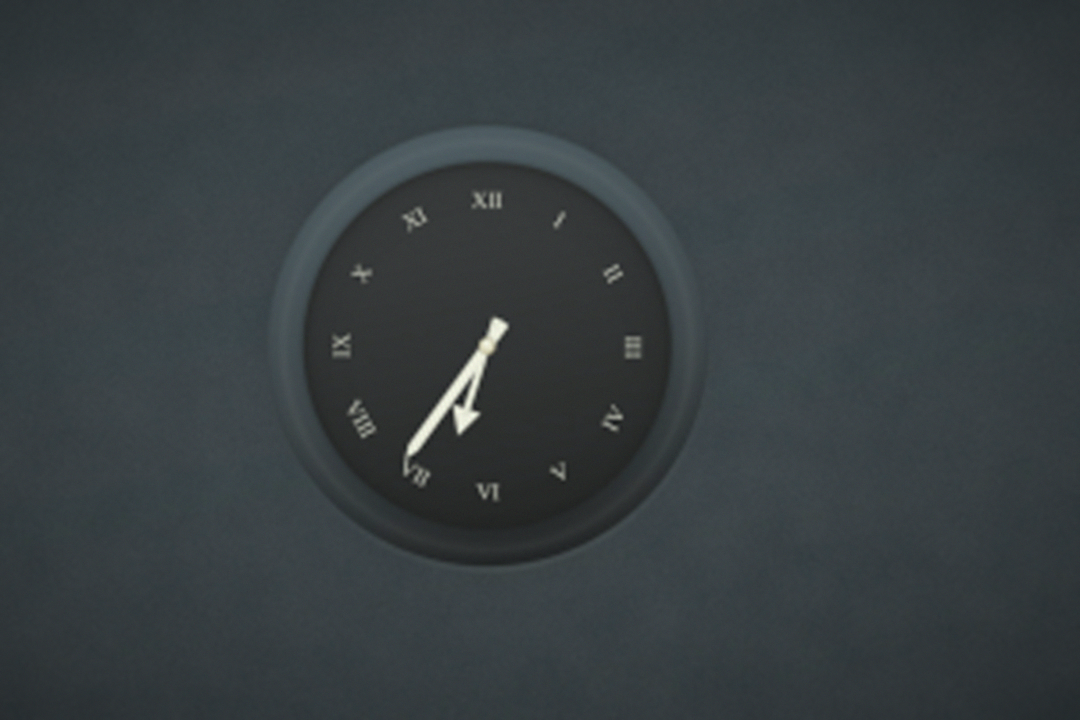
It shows 6h36
